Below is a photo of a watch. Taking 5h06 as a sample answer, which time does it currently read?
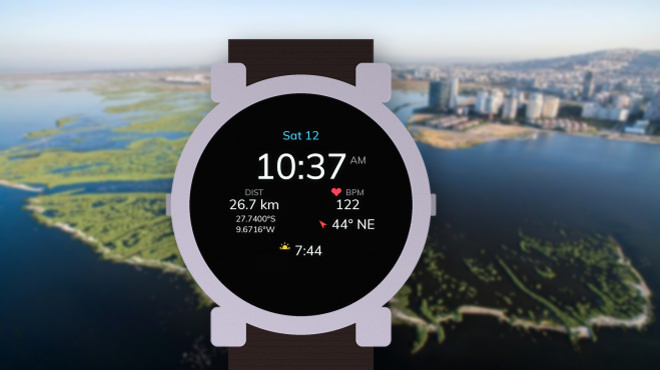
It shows 10h37
